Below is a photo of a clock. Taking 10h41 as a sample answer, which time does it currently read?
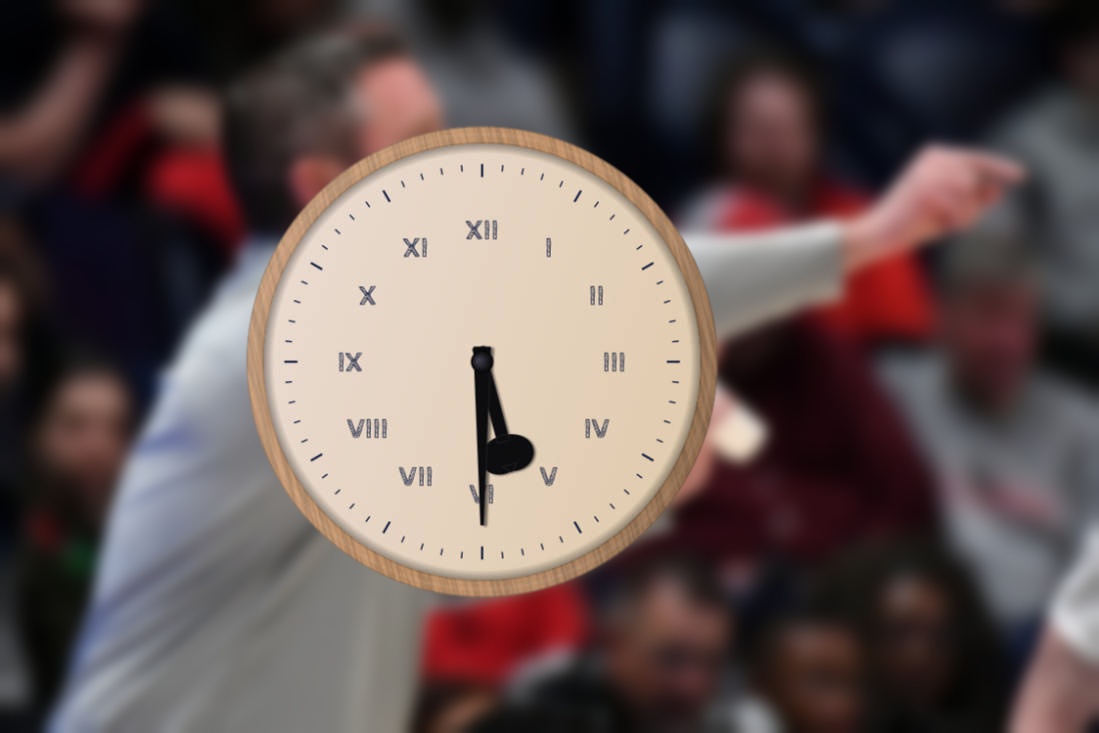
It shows 5h30
